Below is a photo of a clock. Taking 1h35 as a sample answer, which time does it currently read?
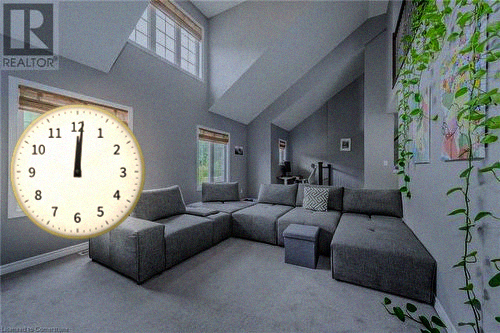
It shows 12h01
